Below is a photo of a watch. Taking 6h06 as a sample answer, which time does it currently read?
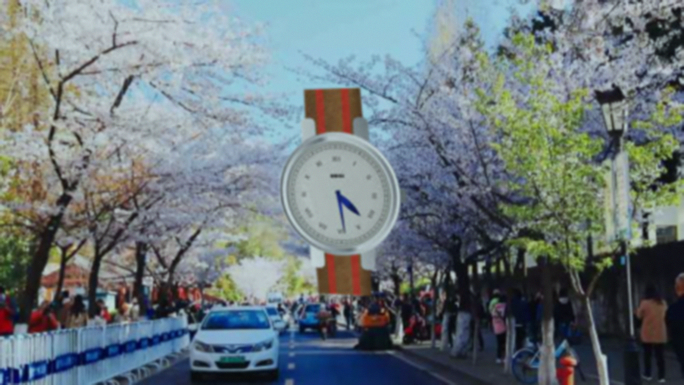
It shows 4h29
